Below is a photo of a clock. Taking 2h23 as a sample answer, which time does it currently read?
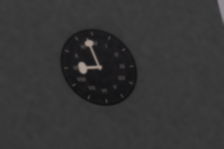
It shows 8h58
